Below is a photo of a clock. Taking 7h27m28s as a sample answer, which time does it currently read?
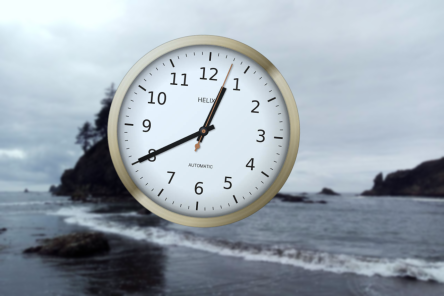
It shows 12h40m03s
